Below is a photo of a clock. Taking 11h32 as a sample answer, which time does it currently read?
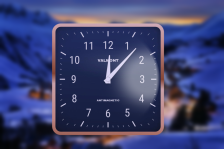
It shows 12h07
